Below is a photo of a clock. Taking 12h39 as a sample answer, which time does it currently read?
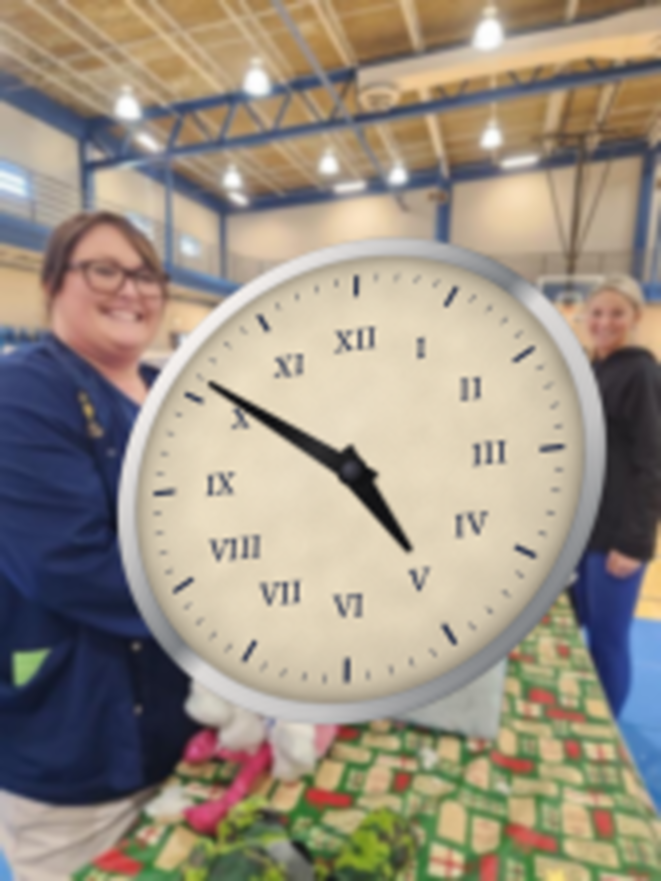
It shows 4h51
